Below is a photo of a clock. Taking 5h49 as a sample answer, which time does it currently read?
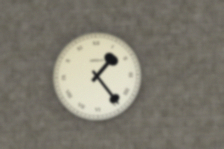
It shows 1h24
